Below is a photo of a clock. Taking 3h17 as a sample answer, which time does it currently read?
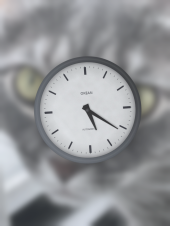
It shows 5h21
